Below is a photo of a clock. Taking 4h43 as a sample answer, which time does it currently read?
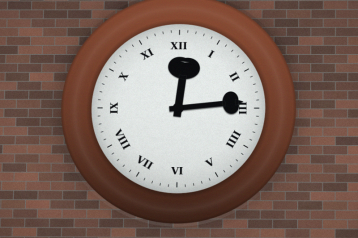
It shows 12h14
